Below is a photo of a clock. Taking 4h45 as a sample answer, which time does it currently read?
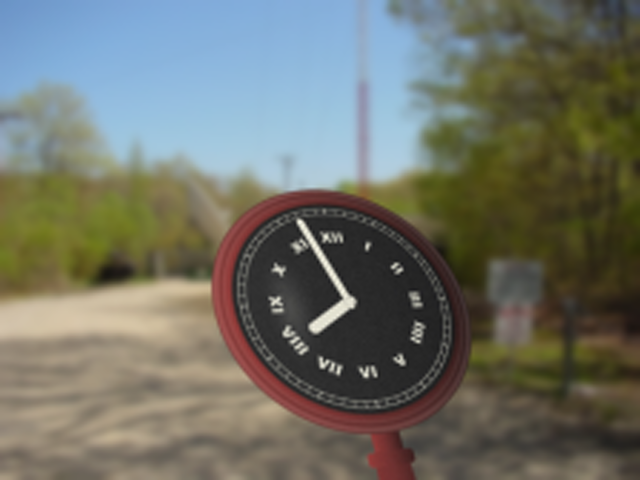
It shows 7h57
